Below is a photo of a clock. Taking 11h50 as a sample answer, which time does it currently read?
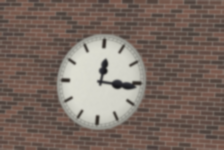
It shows 12h16
